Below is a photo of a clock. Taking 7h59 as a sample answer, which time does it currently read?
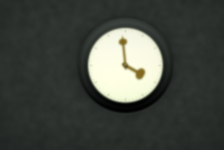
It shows 3h59
